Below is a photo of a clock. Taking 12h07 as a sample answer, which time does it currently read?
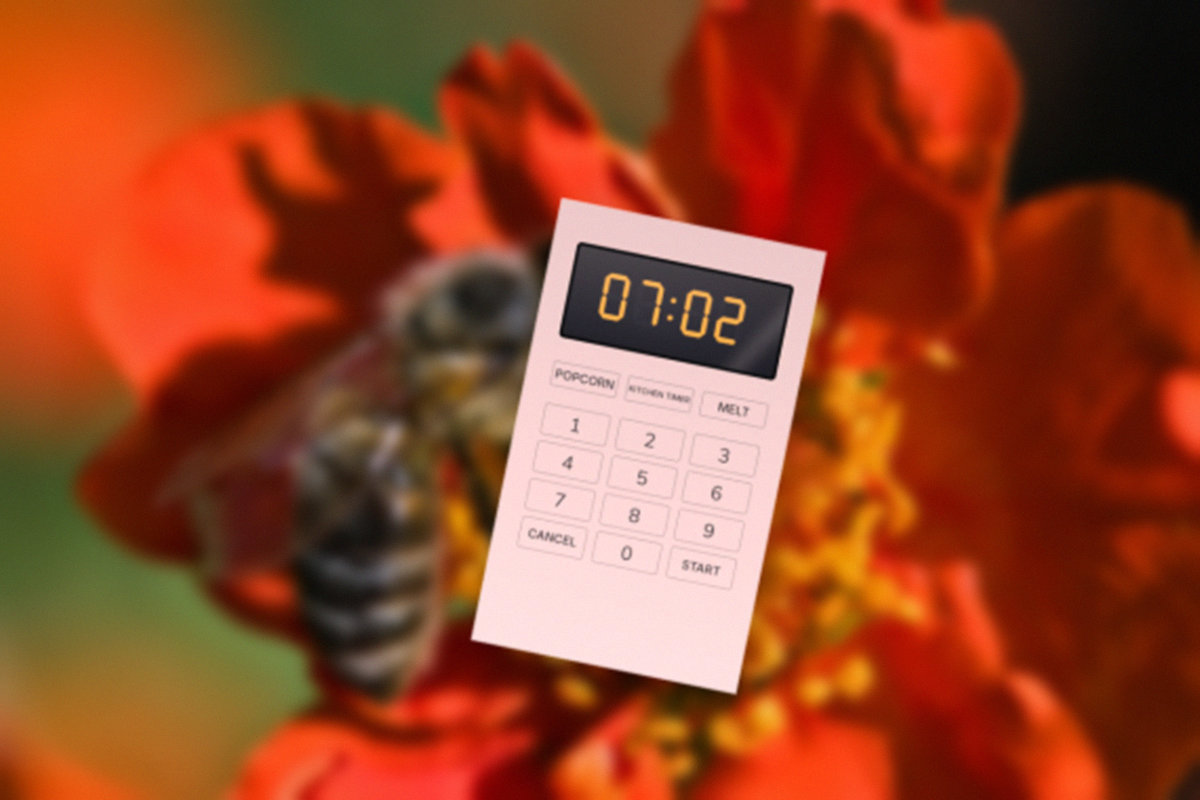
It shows 7h02
